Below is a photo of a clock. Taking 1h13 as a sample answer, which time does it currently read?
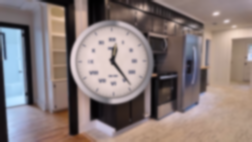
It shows 12h24
